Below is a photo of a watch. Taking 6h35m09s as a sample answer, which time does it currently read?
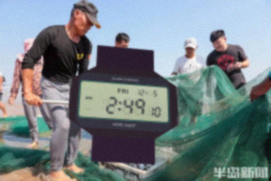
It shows 2h49m10s
